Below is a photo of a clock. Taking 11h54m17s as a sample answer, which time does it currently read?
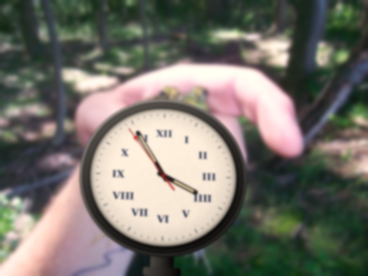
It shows 3h54m54s
